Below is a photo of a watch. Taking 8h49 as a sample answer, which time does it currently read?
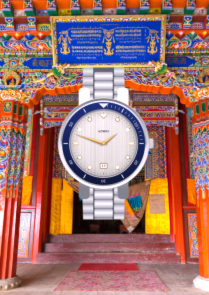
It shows 1h48
